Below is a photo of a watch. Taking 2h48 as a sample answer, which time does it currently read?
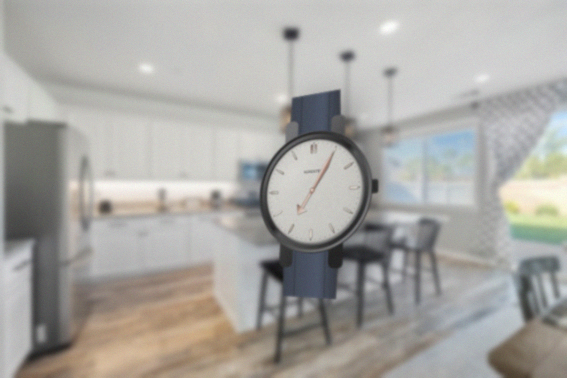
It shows 7h05
